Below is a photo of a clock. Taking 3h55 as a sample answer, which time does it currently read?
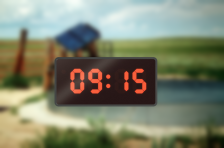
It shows 9h15
